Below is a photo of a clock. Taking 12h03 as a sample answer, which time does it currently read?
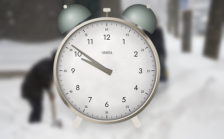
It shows 9h51
